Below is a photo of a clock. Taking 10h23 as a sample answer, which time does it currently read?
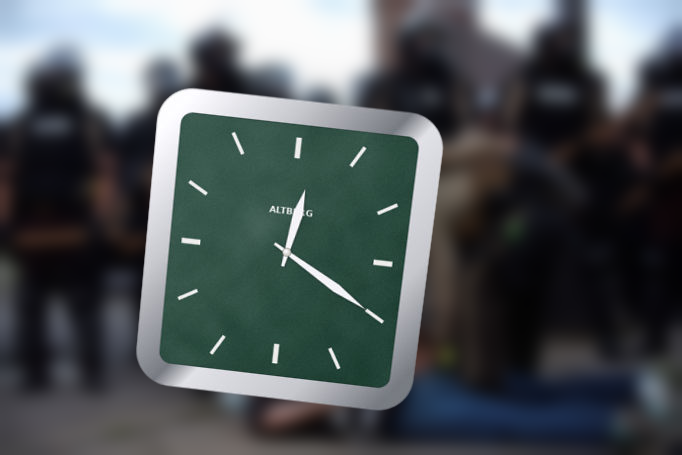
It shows 12h20
